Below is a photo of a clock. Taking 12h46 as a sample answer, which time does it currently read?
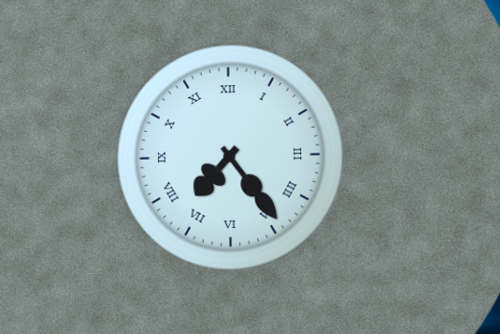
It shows 7h24
